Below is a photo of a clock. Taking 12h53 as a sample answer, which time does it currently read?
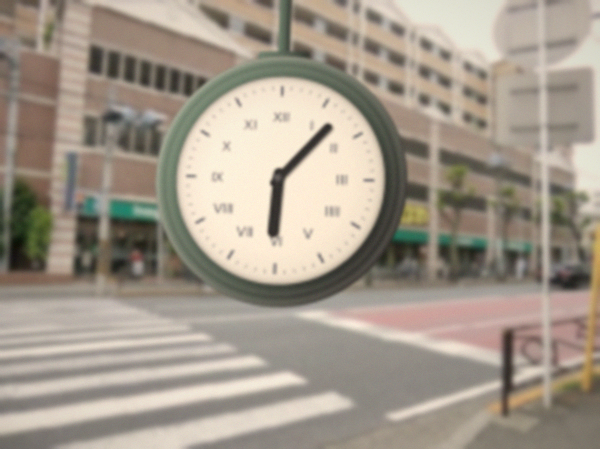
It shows 6h07
